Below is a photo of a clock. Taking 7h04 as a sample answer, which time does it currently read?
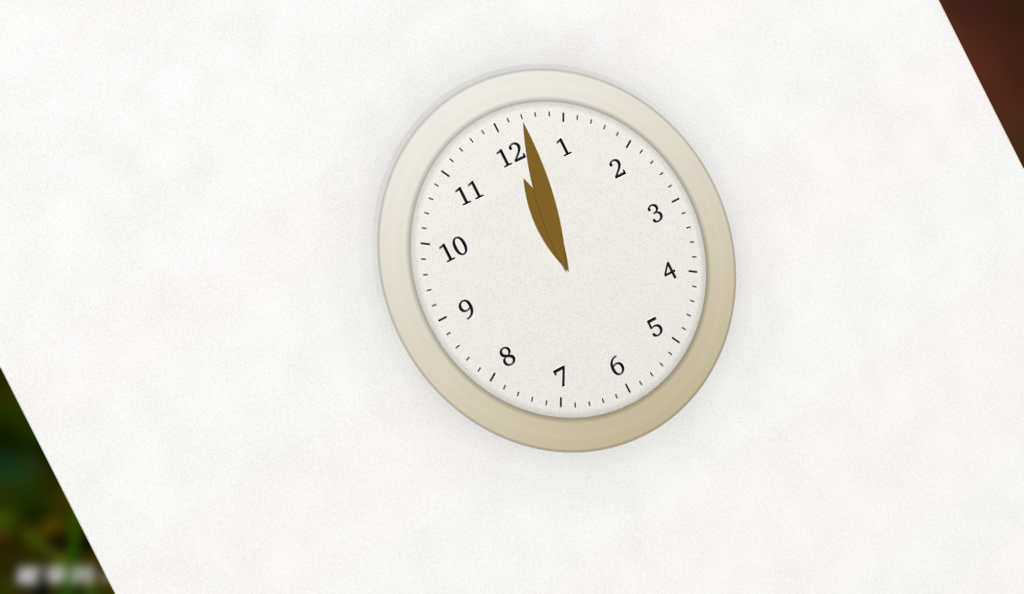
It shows 12h02
